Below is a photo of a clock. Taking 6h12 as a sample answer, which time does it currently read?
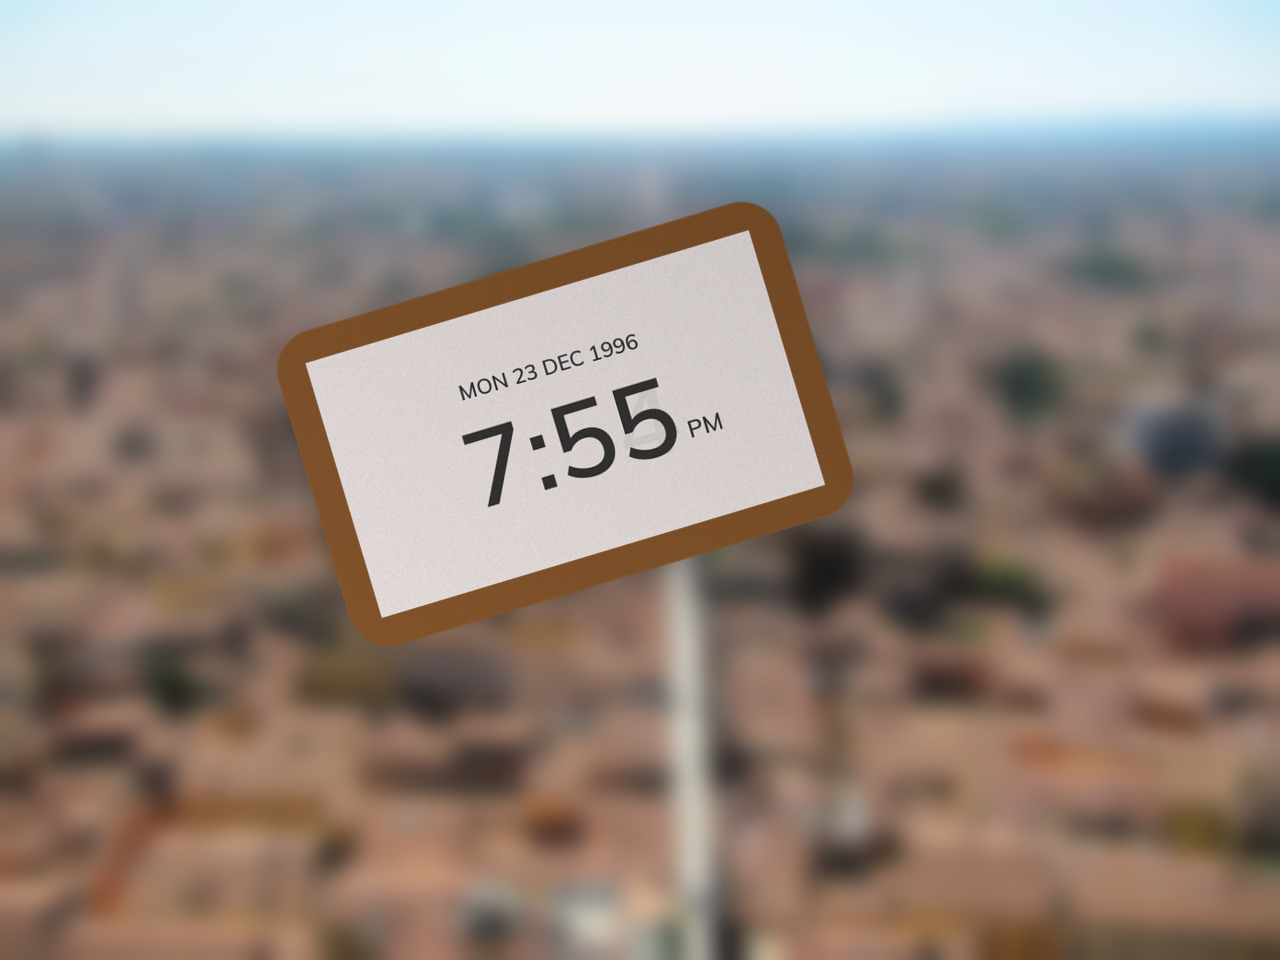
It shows 7h55
